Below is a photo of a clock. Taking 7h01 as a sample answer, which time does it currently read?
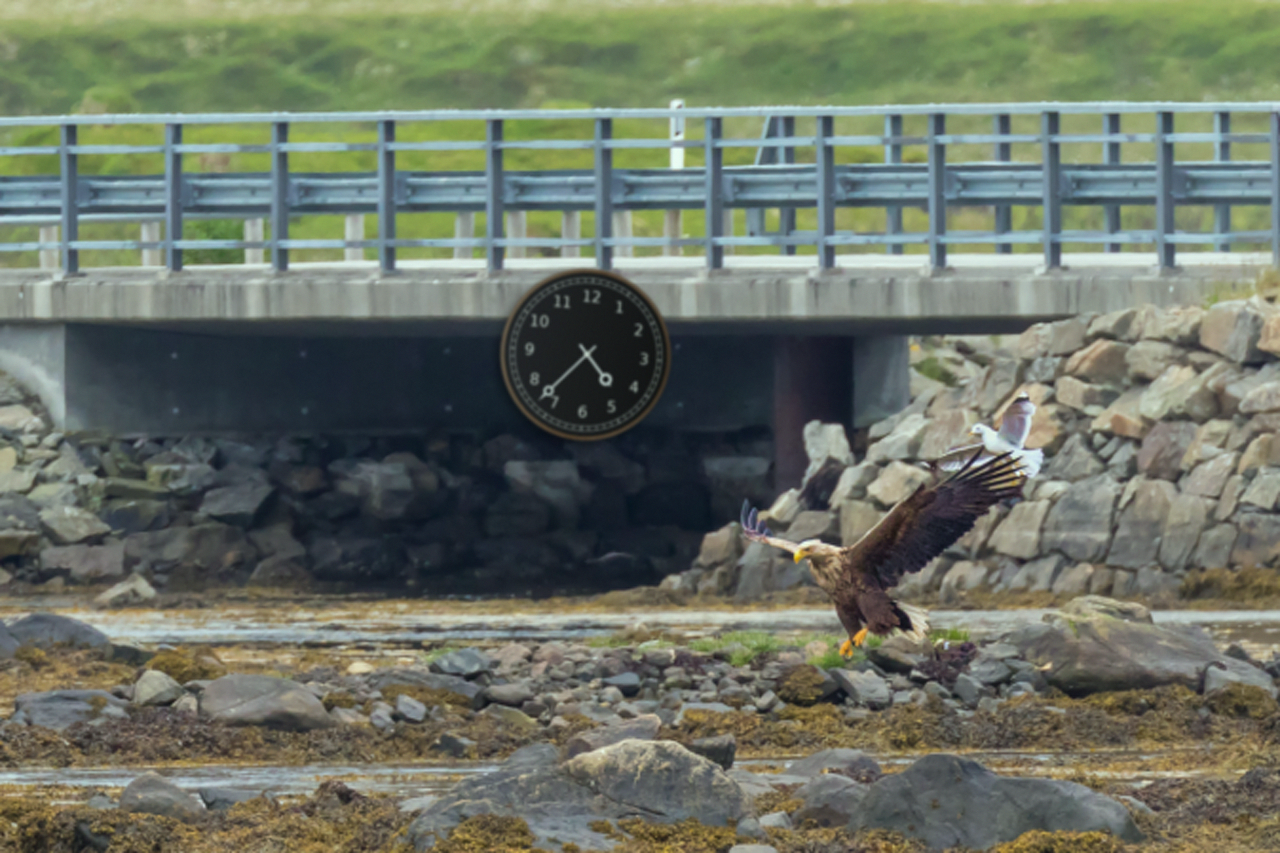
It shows 4h37
